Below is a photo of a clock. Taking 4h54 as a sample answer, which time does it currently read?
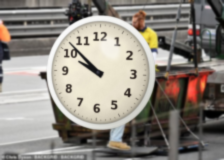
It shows 9h52
